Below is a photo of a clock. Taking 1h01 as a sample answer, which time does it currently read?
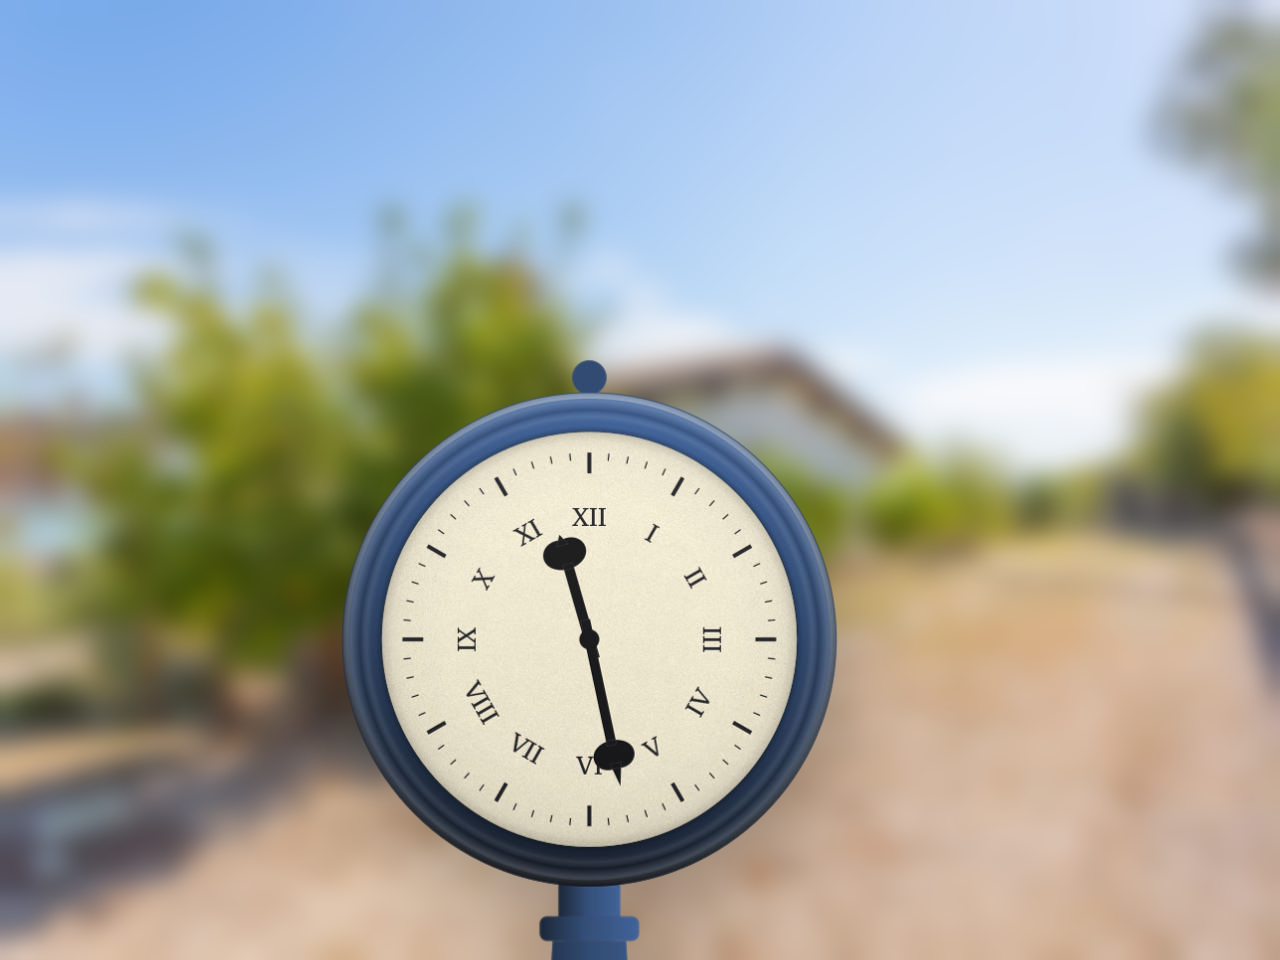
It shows 11h28
